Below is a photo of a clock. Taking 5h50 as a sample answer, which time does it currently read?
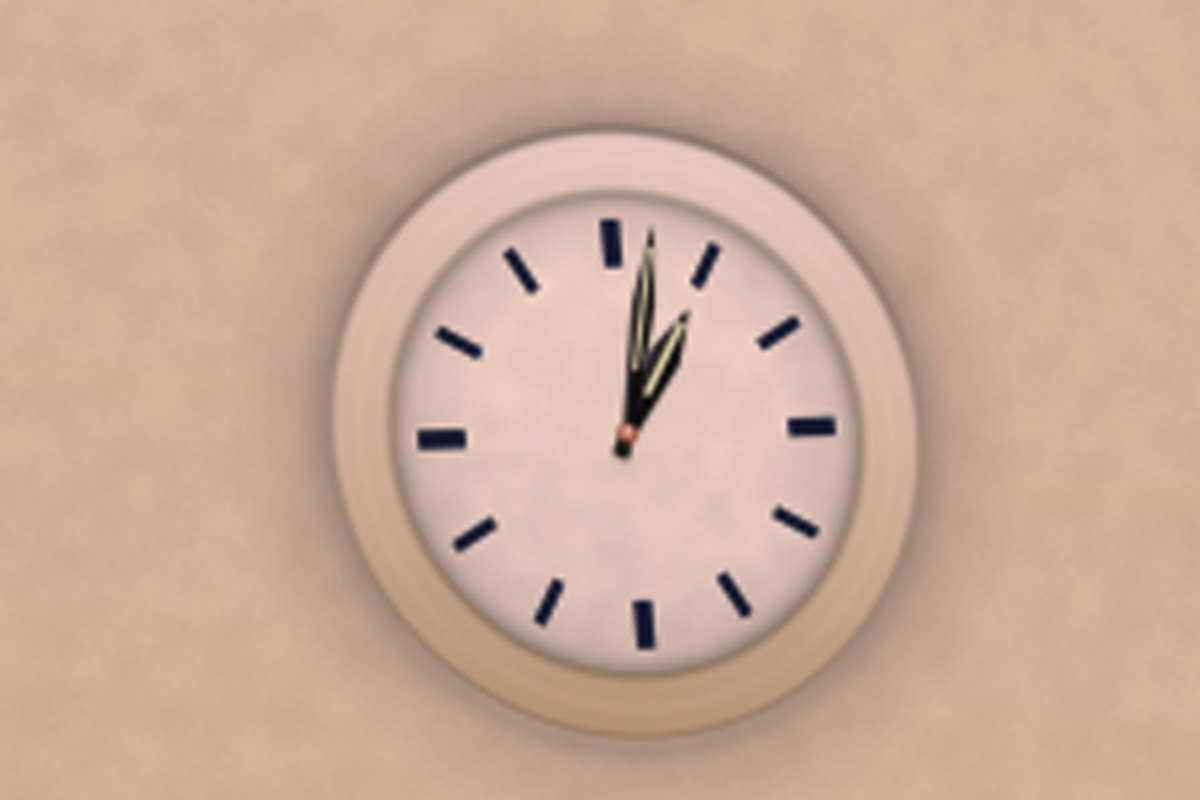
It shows 1h02
